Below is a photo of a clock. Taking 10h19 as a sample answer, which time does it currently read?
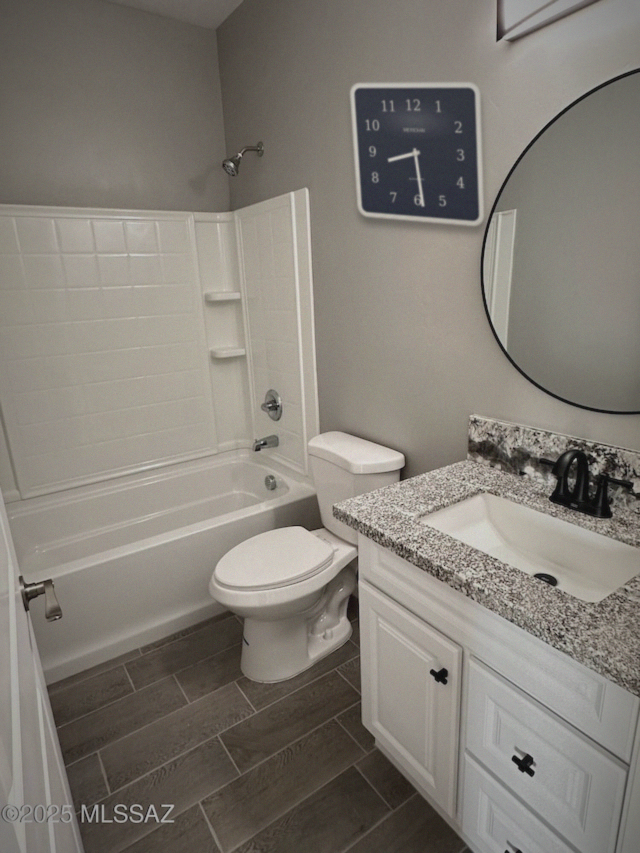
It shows 8h29
